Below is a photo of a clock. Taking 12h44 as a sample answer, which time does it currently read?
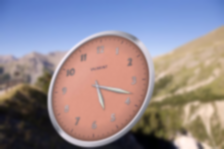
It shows 5h18
